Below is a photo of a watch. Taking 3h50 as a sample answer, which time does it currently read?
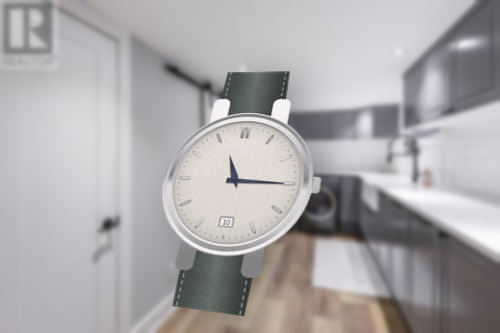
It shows 11h15
